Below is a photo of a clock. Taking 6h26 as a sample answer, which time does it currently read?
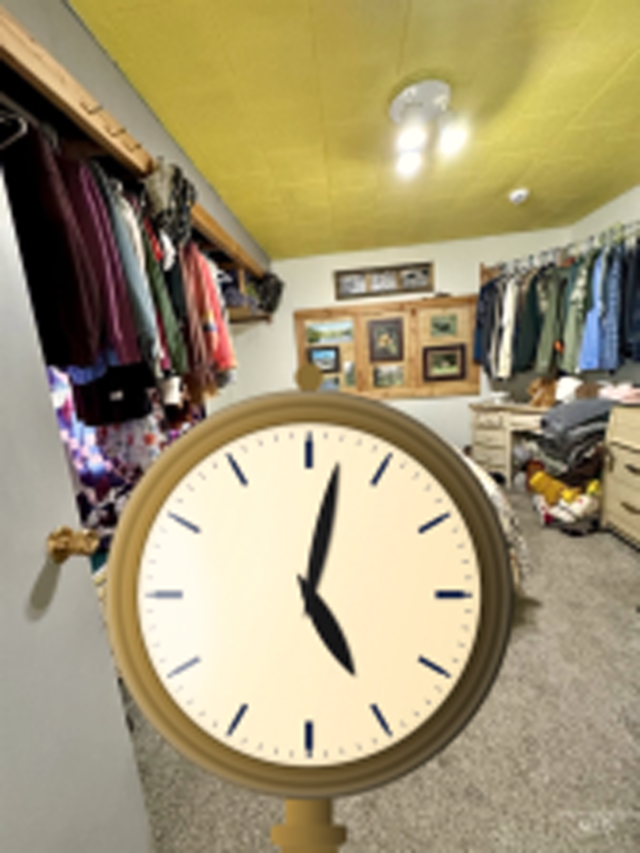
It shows 5h02
